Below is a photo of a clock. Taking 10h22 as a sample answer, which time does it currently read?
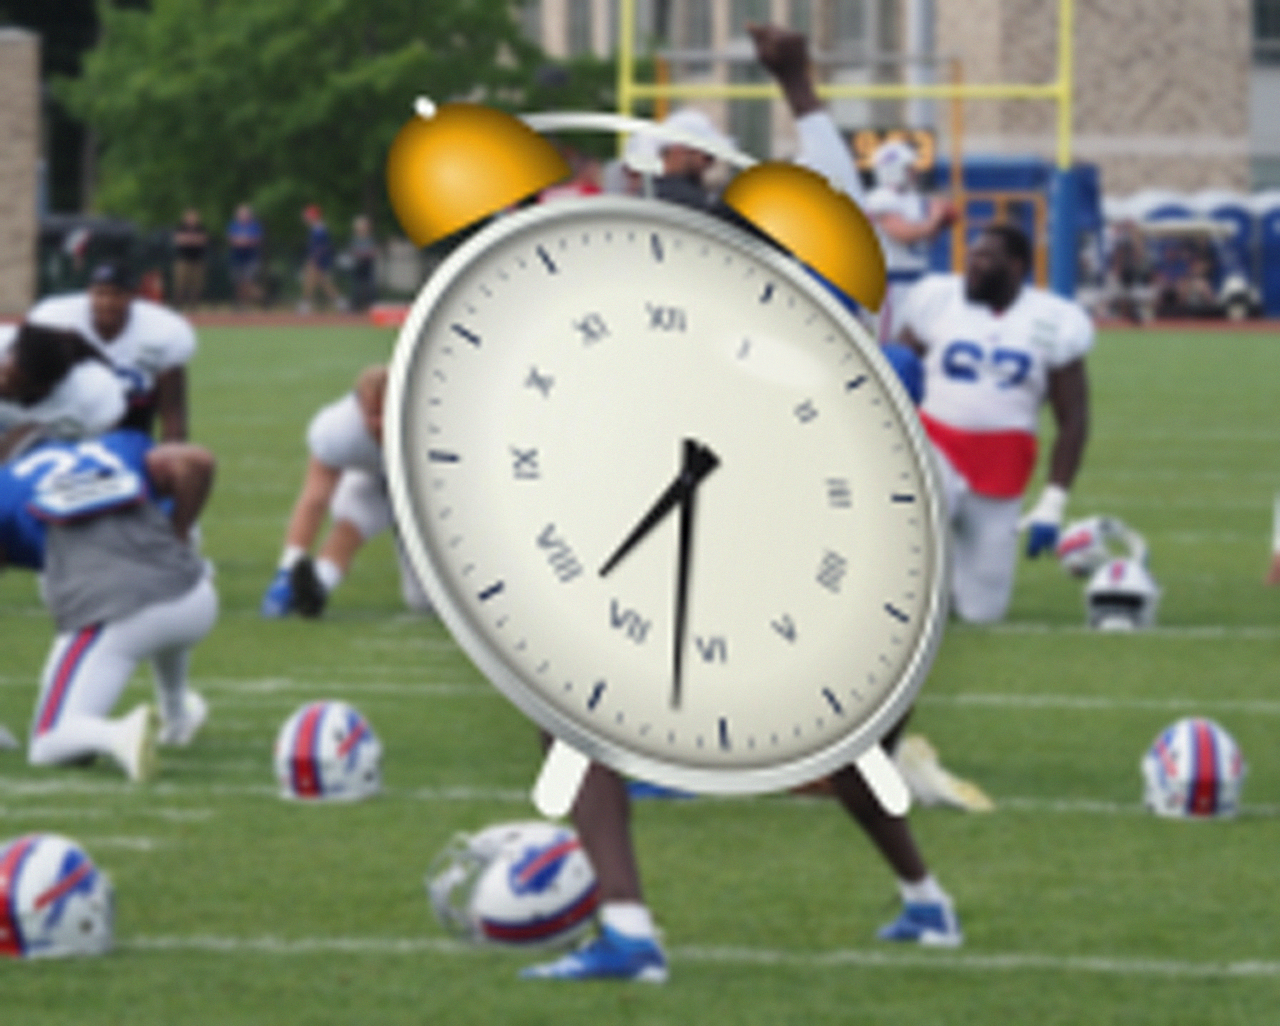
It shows 7h32
